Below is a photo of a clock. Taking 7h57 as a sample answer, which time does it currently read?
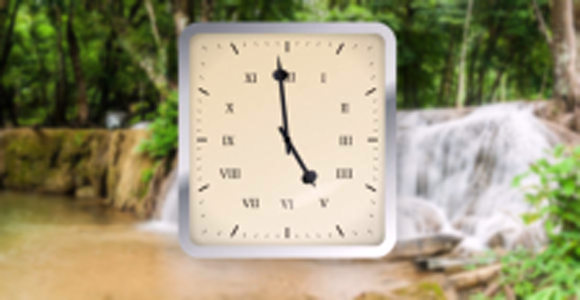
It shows 4h59
